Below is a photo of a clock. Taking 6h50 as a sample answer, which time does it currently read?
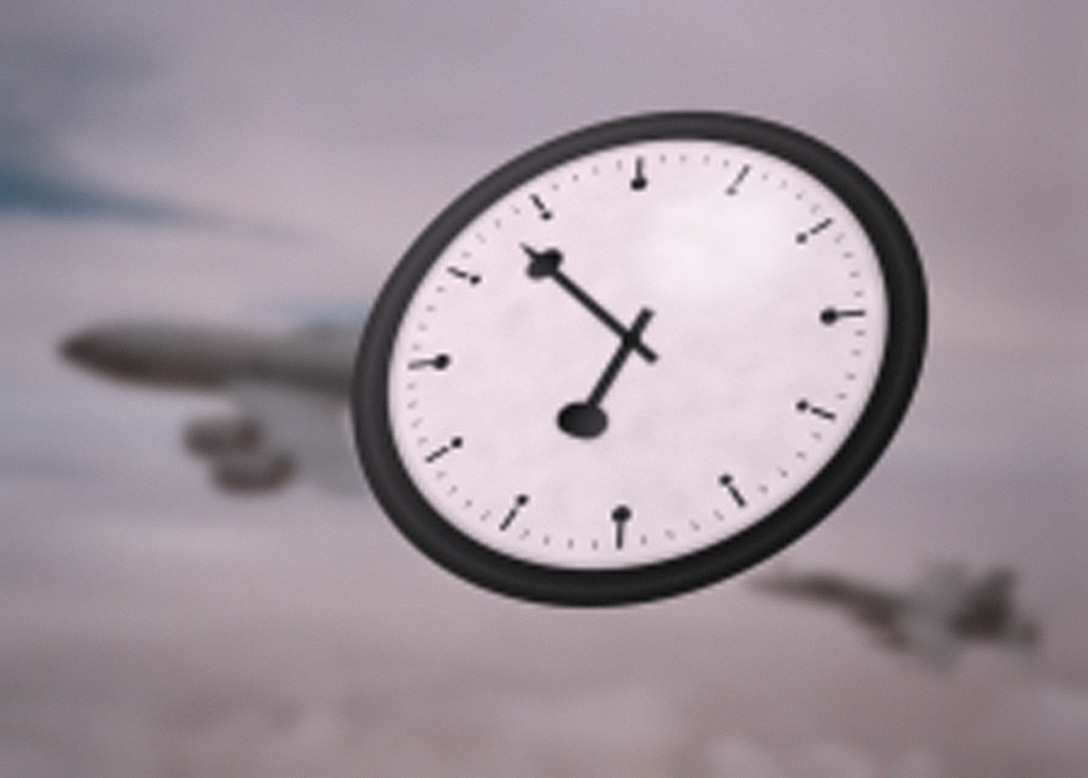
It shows 6h53
